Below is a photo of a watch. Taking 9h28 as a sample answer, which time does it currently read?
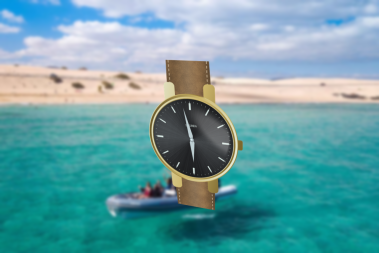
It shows 5h58
